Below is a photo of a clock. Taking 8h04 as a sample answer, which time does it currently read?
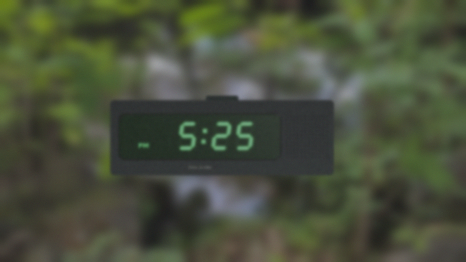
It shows 5h25
